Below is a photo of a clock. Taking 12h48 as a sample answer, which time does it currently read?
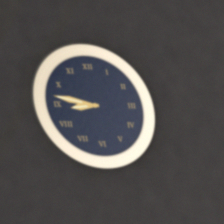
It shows 8h47
